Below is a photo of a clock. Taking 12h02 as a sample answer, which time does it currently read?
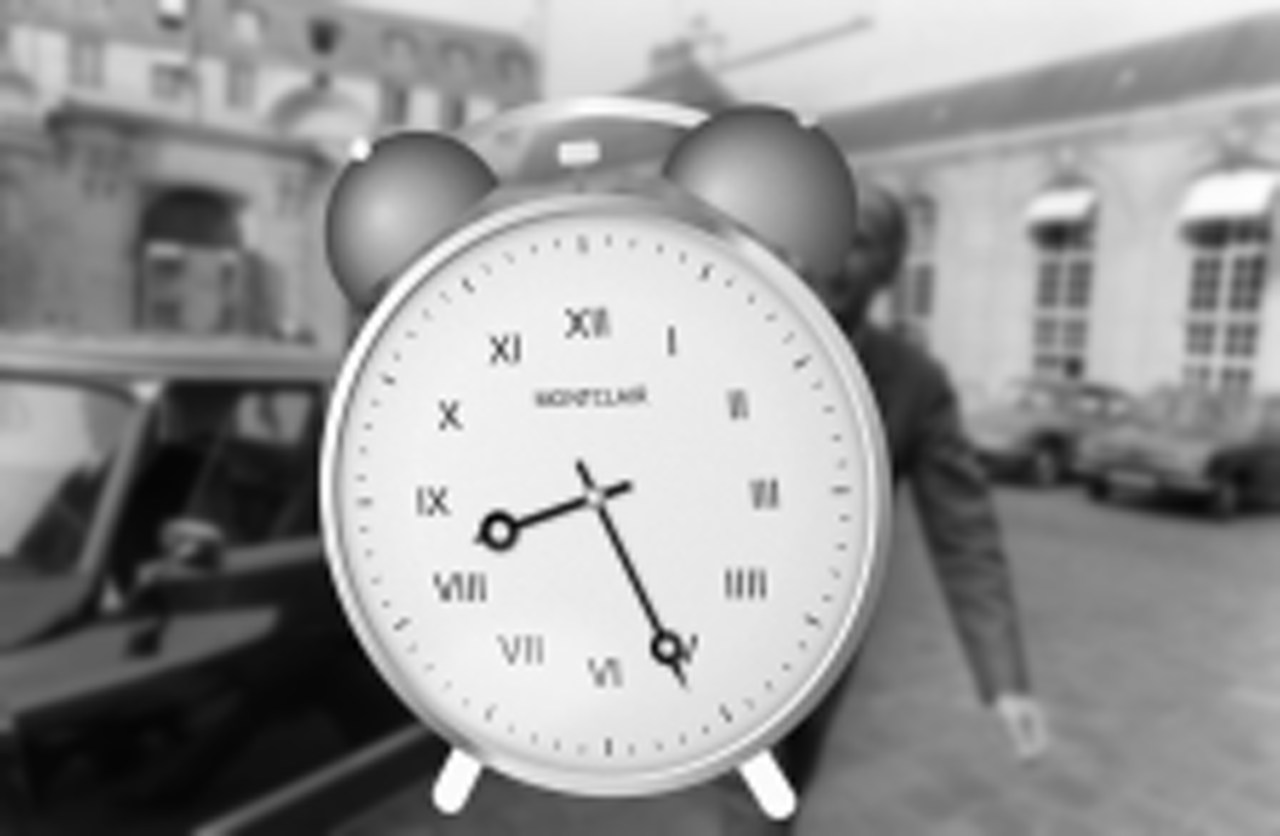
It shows 8h26
